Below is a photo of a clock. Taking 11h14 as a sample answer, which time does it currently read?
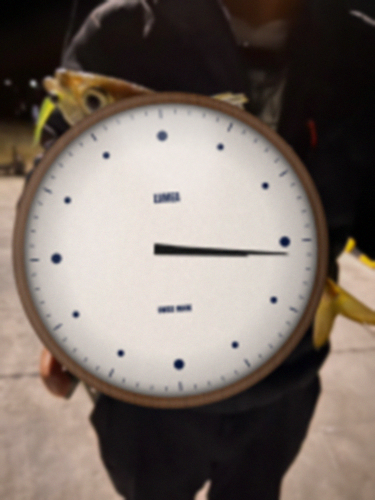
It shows 3h16
